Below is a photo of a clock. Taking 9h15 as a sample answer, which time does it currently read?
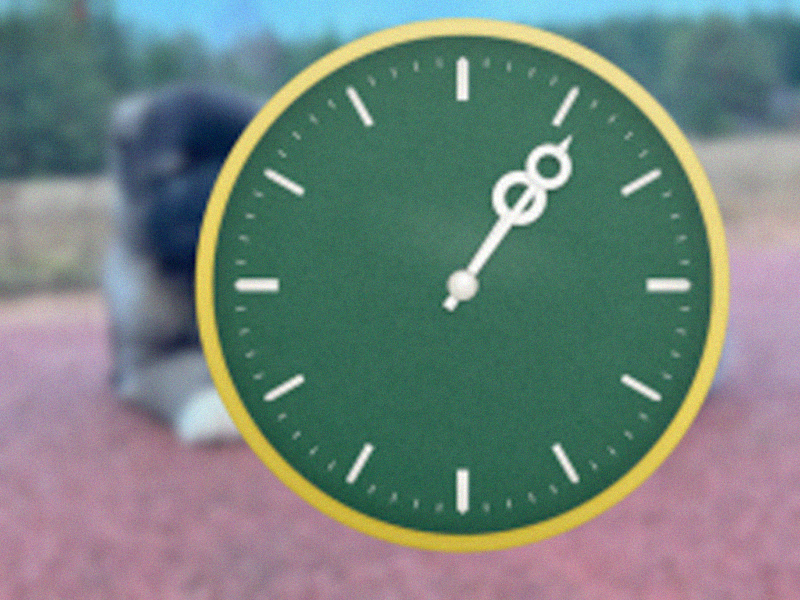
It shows 1h06
